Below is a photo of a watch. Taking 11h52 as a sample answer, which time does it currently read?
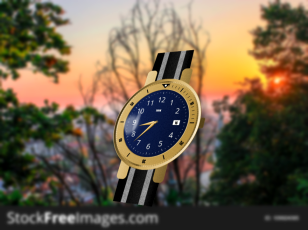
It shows 8h37
